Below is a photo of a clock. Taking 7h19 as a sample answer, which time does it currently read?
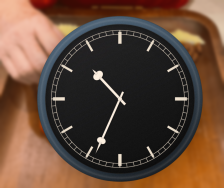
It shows 10h34
